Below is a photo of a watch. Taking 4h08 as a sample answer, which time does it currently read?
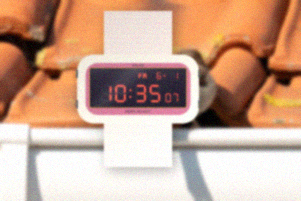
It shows 10h35
